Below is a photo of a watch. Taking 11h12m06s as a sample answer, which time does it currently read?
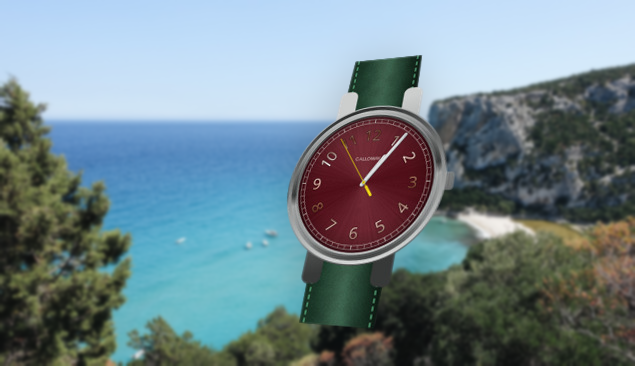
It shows 1h05m54s
